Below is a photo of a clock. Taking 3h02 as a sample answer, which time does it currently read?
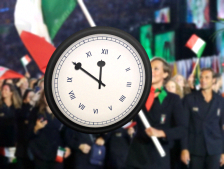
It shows 11h50
